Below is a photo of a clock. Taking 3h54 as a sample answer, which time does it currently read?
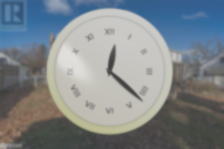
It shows 12h22
